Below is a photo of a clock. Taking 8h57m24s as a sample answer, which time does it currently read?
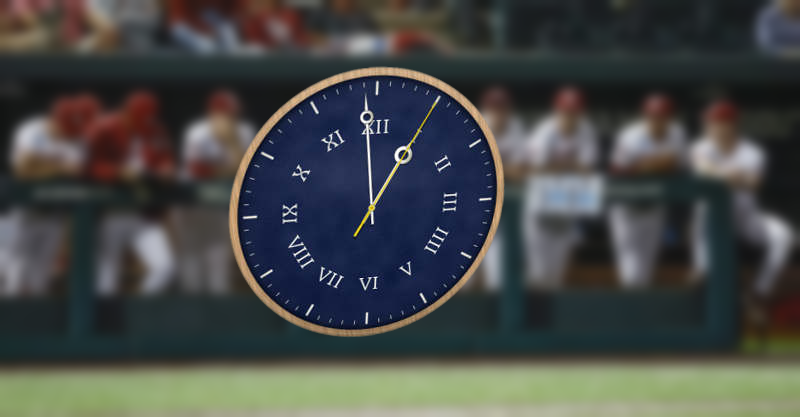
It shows 12h59m05s
